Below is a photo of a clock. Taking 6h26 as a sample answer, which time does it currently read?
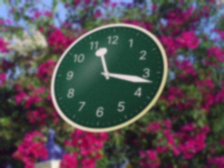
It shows 11h17
